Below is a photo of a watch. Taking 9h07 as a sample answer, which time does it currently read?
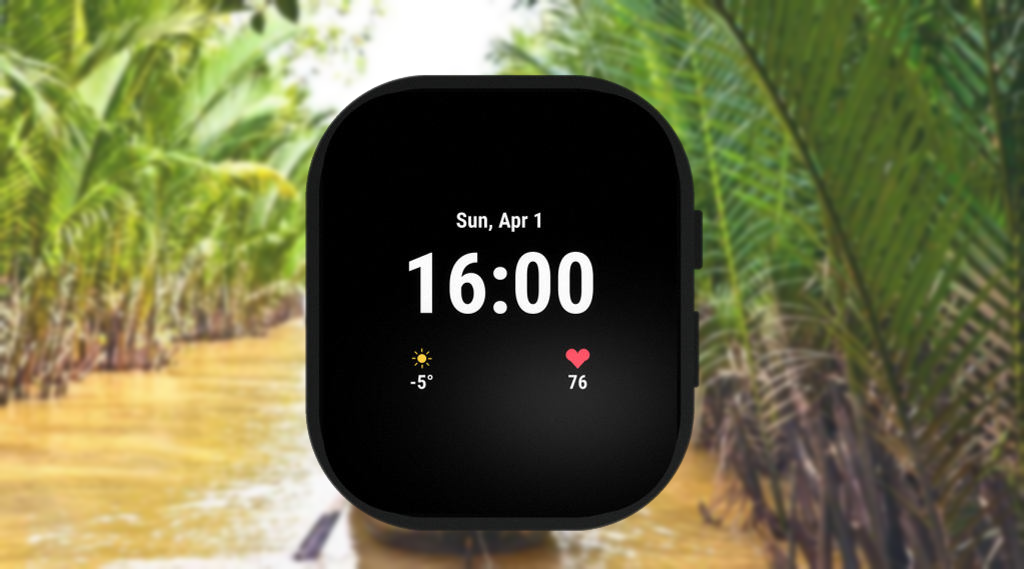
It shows 16h00
